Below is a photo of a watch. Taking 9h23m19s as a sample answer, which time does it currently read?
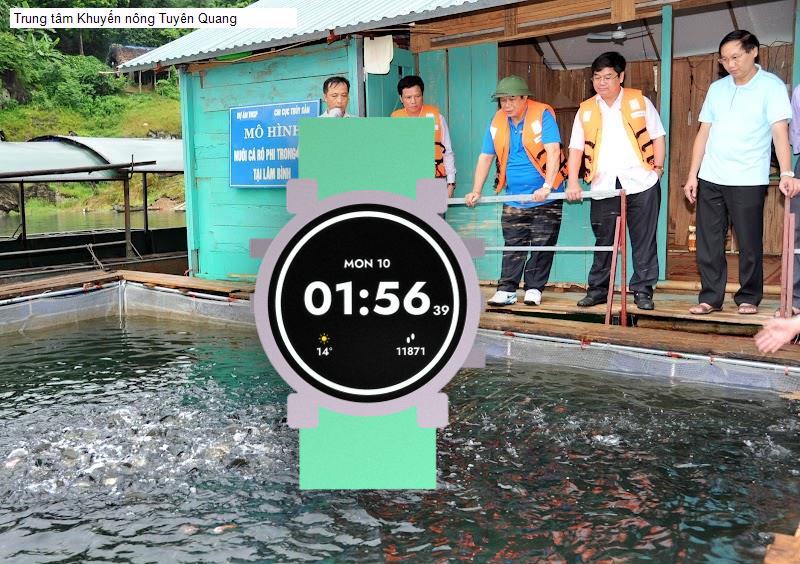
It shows 1h56m39s
